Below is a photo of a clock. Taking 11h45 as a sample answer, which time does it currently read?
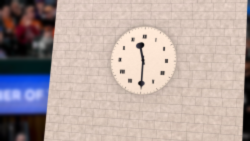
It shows 11h30
